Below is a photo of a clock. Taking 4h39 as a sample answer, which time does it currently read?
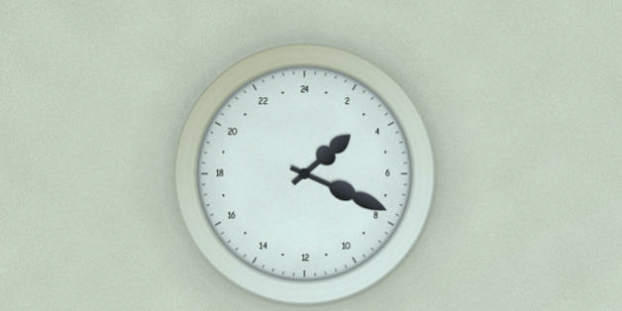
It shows 3h19
